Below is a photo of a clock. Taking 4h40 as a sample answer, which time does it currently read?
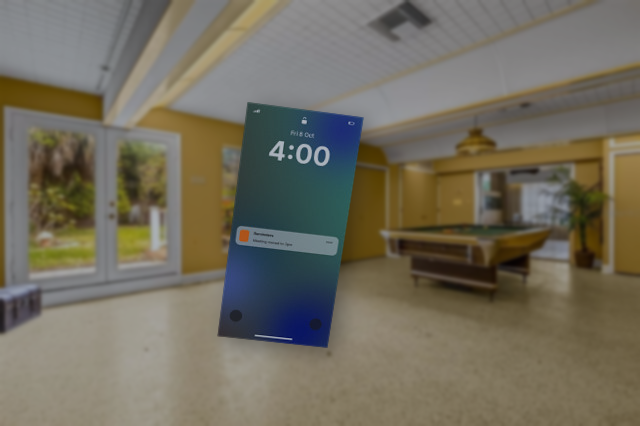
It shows 4h00
